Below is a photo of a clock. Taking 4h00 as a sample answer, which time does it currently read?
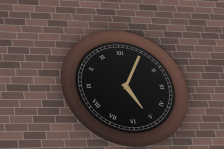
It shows 5h05
